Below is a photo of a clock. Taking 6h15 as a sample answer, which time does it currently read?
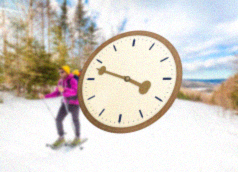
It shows 3h48
